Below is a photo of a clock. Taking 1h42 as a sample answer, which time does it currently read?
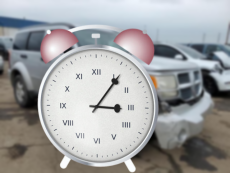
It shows 3h06
